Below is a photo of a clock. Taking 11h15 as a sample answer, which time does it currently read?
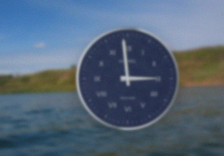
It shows 2h59
